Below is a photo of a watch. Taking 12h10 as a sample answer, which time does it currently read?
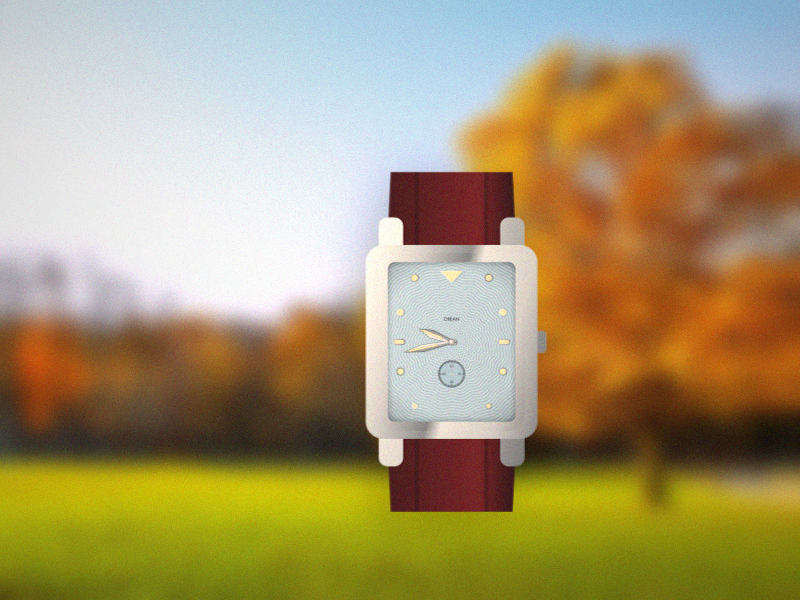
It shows 9h43
